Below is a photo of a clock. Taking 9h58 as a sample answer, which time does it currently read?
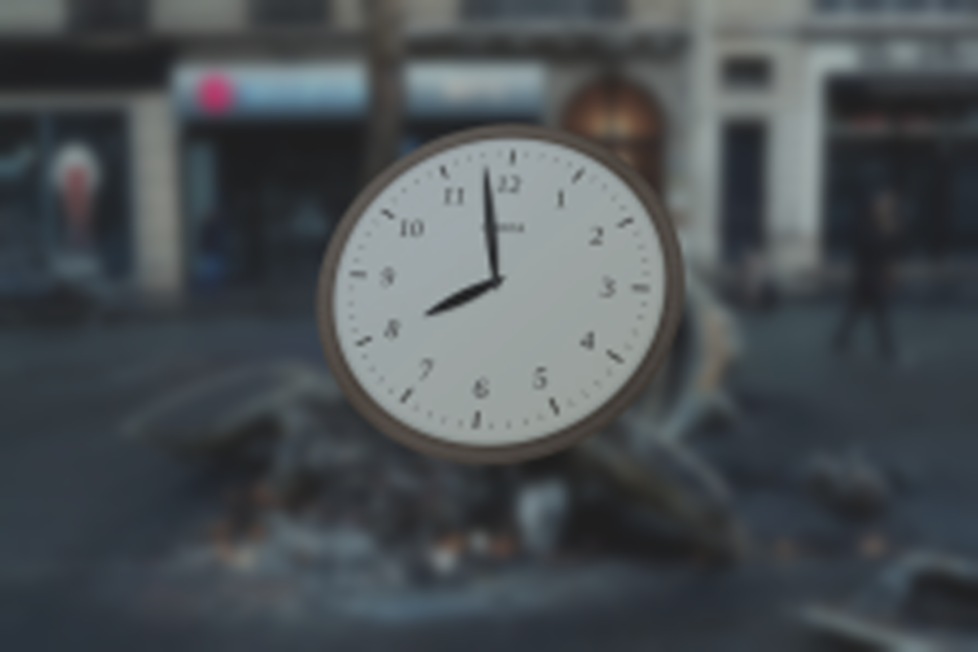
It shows 7h58
